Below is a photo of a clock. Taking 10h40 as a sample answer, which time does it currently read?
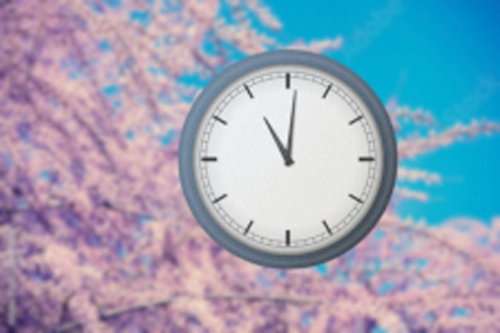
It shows 11h01
